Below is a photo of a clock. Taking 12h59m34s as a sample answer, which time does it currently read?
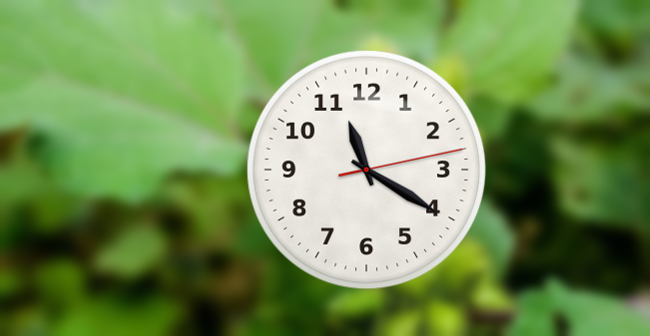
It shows 11h20m13s
